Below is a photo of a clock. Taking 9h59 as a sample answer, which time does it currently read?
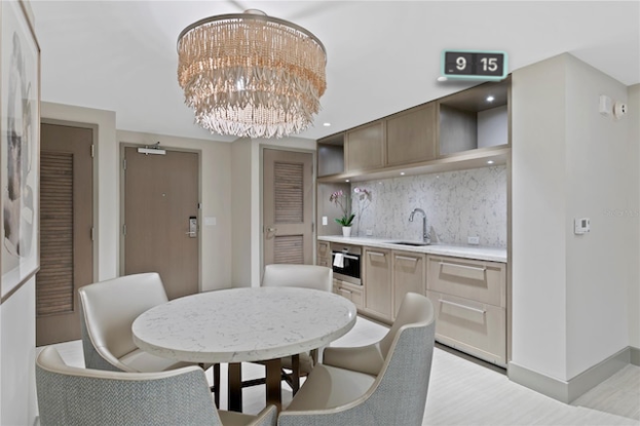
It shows 9h15
